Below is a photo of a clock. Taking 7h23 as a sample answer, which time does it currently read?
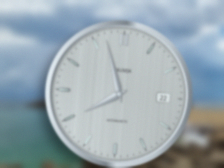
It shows 7h57
